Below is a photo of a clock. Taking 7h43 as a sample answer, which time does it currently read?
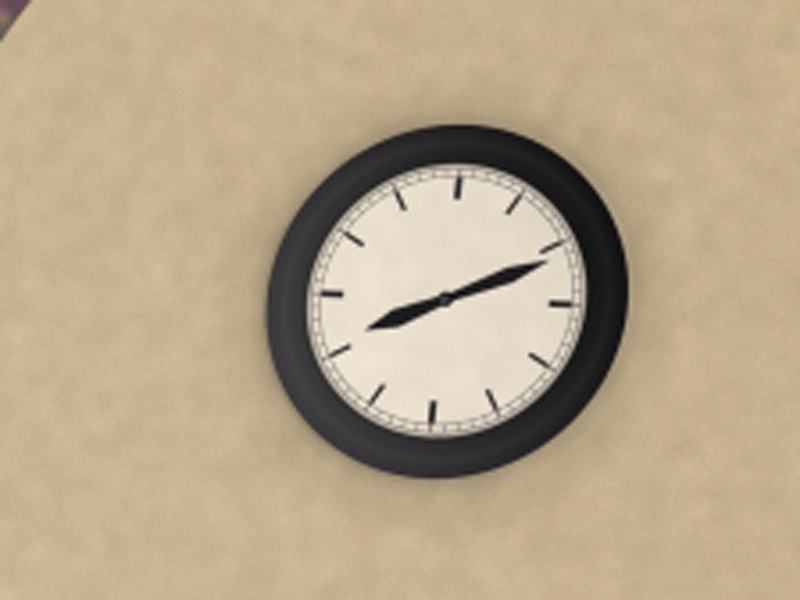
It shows 8h11
